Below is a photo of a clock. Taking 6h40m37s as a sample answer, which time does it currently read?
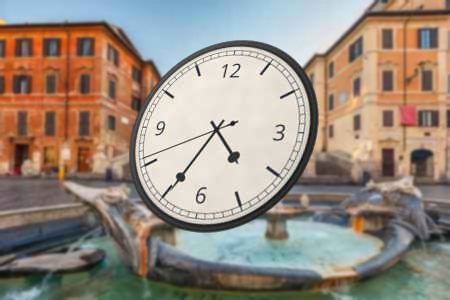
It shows 4h34m41s
